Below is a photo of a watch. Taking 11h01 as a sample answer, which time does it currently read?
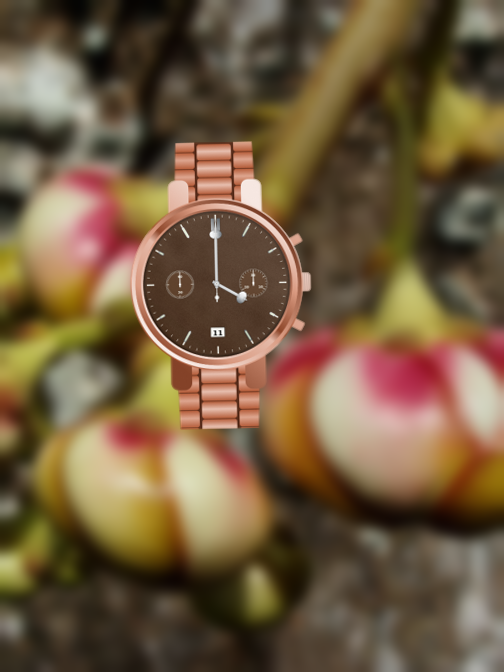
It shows 4h00
